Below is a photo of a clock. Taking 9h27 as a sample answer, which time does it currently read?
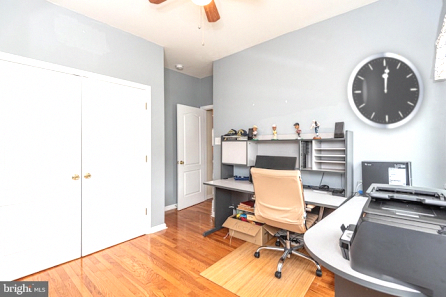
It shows 12h01
